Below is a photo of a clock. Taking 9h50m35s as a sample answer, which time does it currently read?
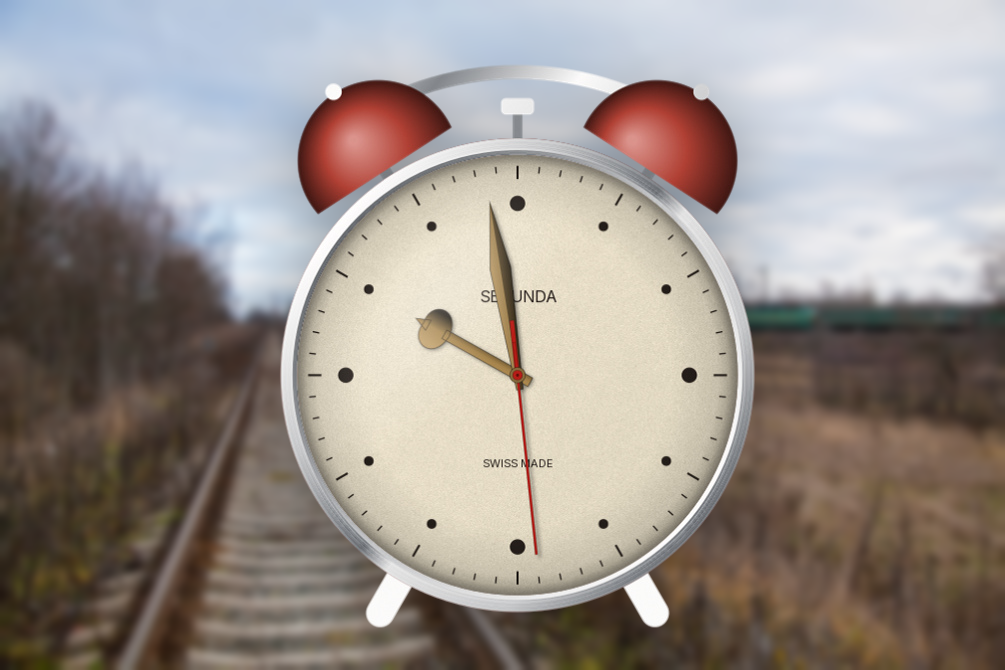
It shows 9h58m29s
